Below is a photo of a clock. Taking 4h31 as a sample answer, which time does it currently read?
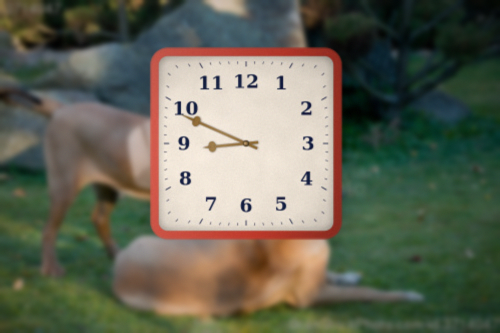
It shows 8h49
